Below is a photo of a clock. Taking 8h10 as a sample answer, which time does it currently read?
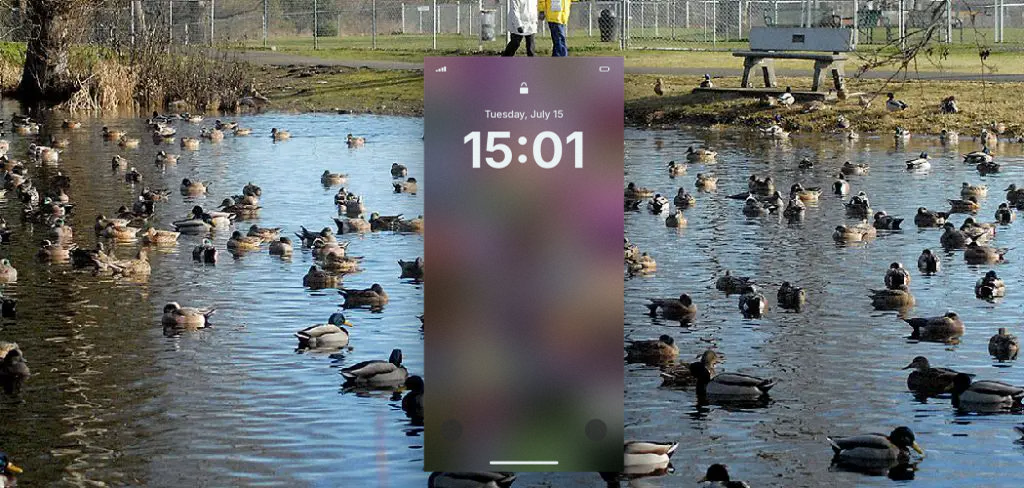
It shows 15h01
